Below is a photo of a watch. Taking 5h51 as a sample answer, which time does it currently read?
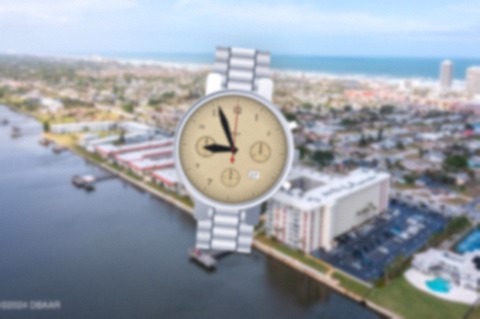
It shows 8h56
